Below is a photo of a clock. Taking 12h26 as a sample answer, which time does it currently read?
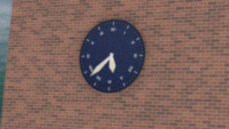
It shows 5h38
